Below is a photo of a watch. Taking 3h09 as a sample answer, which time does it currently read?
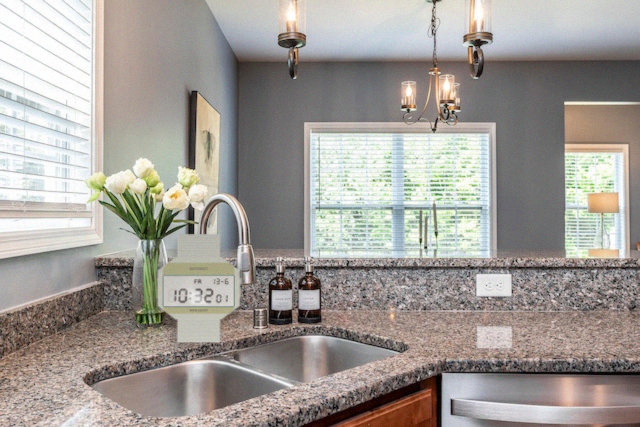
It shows 10h32
